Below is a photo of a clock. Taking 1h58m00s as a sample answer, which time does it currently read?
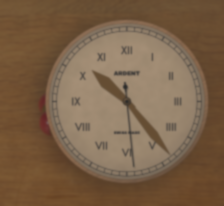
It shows 10h23m29s
